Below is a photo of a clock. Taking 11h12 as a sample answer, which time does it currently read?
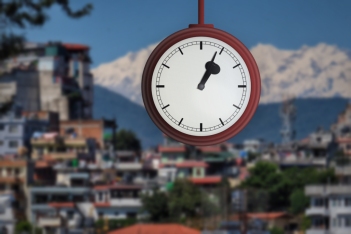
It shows 1h04
